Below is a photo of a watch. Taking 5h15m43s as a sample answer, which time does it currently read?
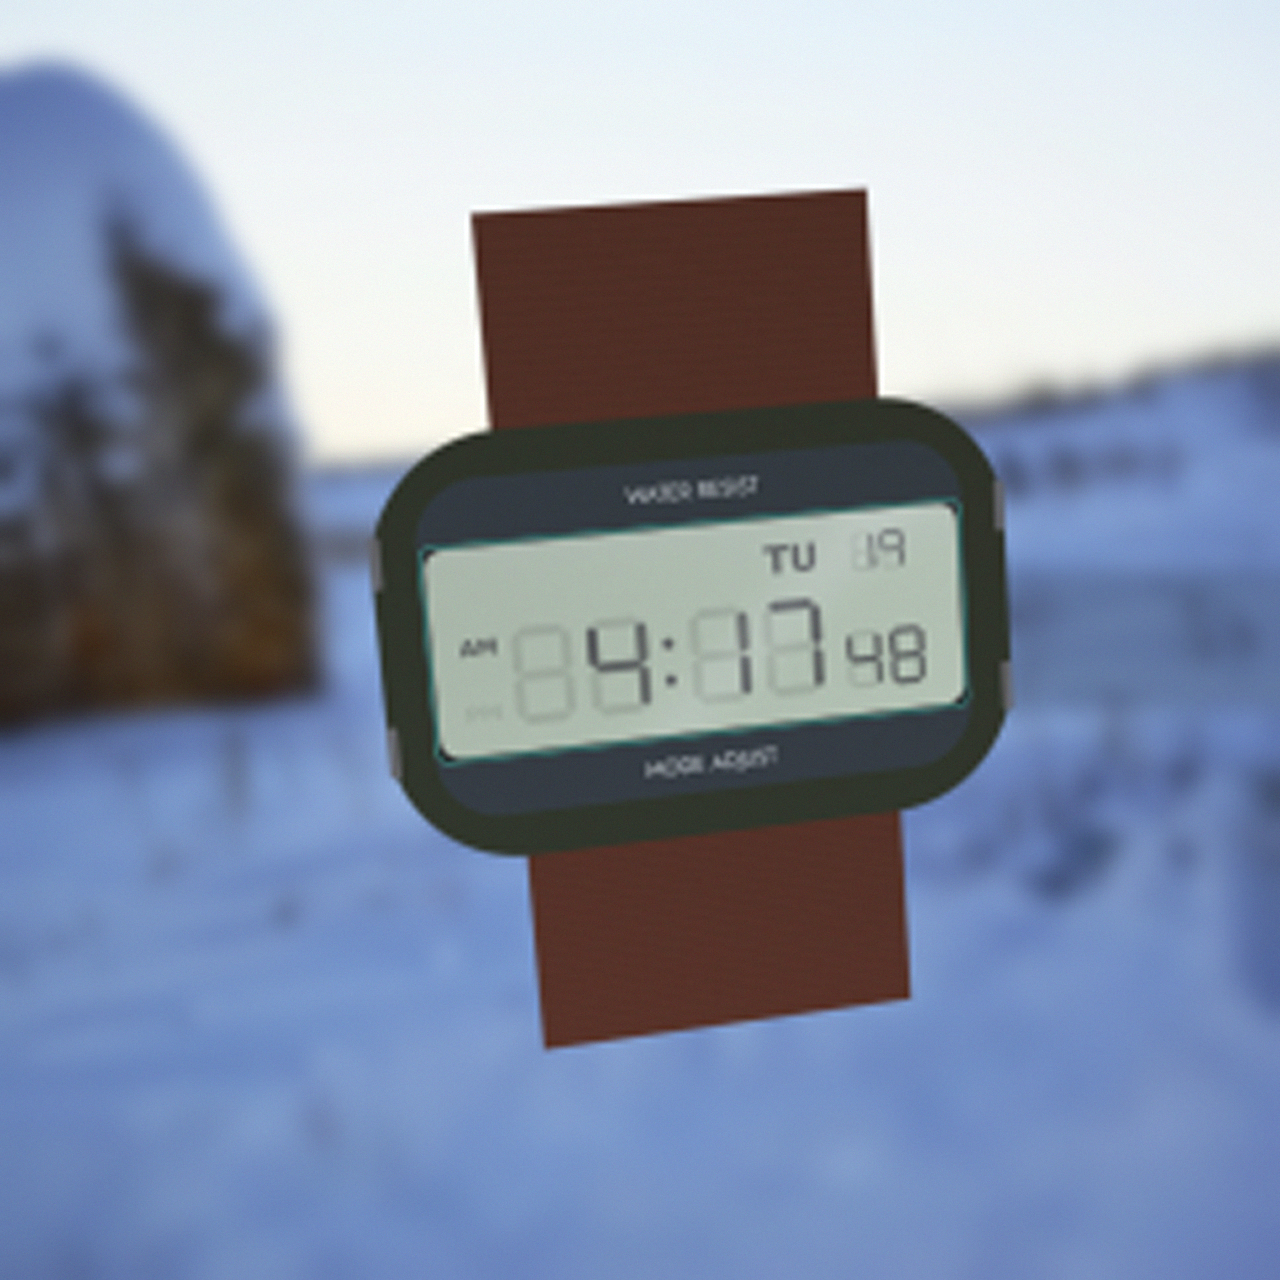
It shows 4h17m48s
